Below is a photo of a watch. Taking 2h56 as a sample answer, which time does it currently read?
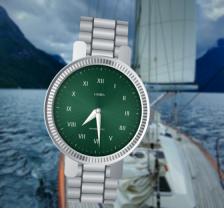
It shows 7h29
